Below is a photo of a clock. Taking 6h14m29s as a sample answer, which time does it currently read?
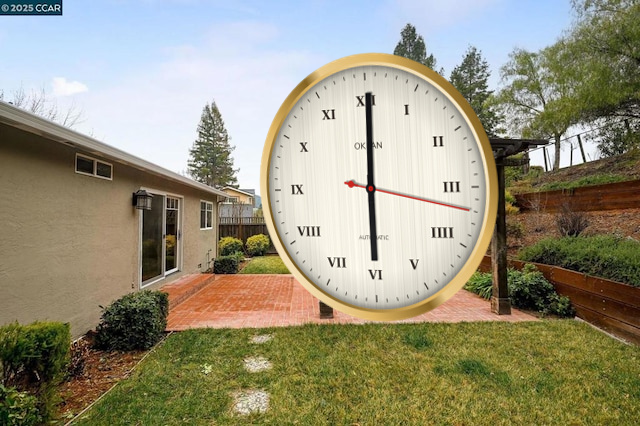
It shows 6h00m17s
